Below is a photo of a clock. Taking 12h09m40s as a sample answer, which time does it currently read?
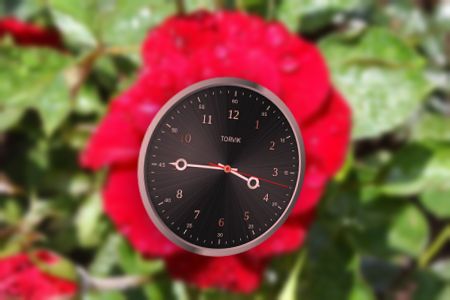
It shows 3h45m17s
